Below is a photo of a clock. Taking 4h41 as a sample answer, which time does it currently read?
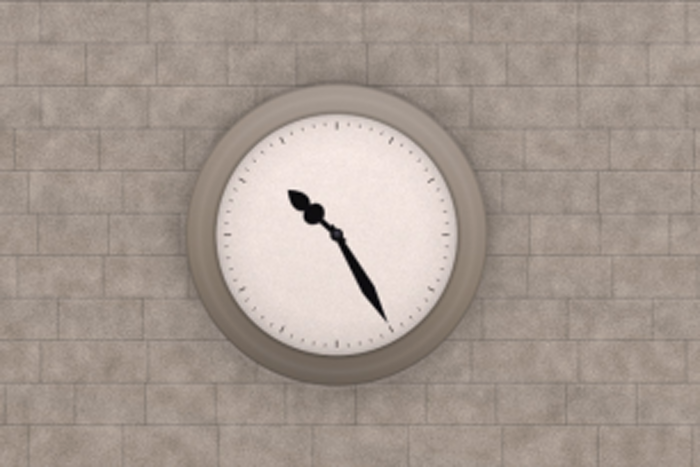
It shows 10h25
